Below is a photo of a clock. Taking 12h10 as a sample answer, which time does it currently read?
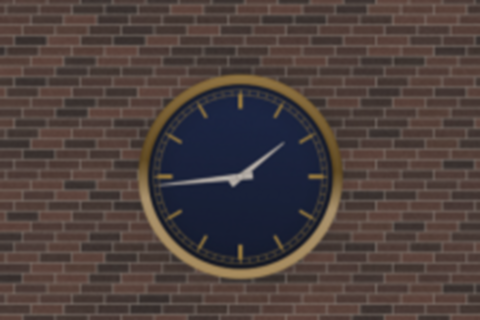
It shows 1h44
